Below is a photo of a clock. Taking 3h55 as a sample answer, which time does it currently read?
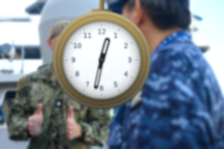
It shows 12h32
